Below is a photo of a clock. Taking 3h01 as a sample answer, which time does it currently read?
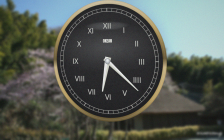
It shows 6h22
